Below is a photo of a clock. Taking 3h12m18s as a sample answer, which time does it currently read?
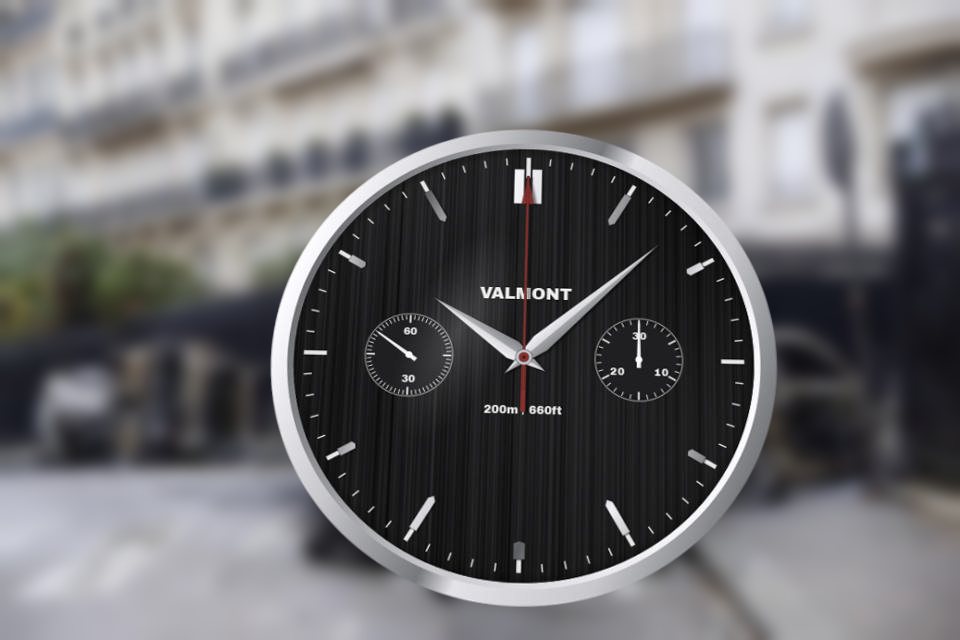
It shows 10h07m51s
